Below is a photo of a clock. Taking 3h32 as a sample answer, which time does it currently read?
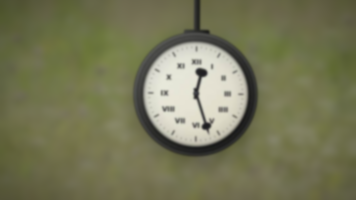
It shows 12h27
